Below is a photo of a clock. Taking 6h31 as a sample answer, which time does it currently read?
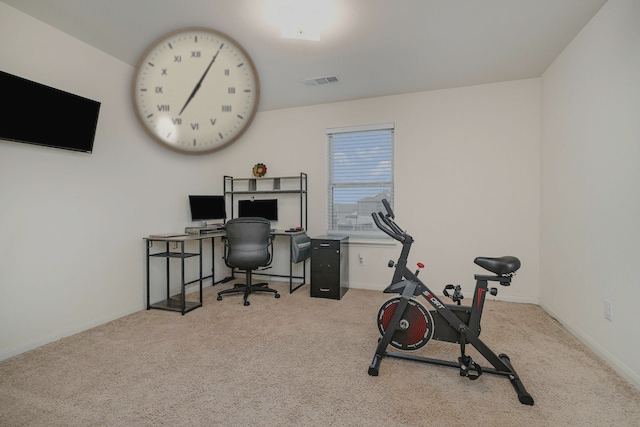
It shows 7h05
